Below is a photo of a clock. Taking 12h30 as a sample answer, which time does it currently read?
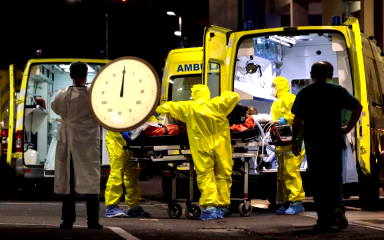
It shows 12h00
